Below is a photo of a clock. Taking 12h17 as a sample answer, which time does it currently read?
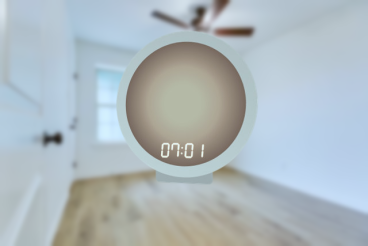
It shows 7h01
